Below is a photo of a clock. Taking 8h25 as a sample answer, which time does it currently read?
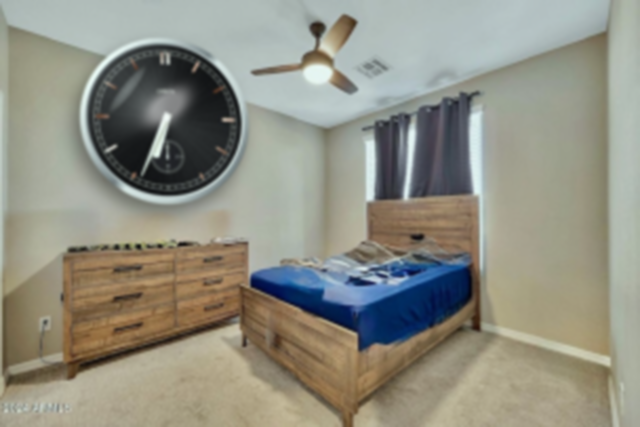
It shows 6h34
